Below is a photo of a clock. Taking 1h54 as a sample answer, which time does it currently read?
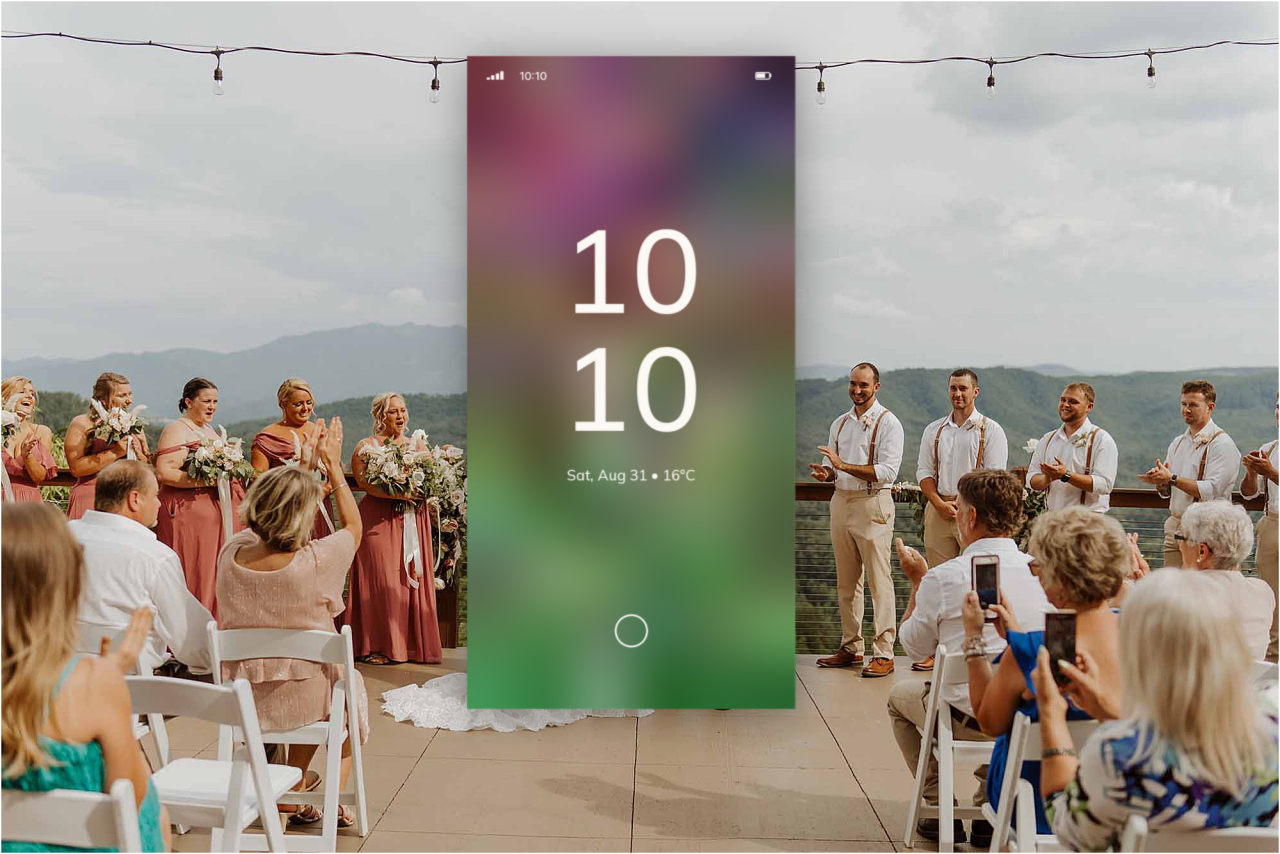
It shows 10h10
